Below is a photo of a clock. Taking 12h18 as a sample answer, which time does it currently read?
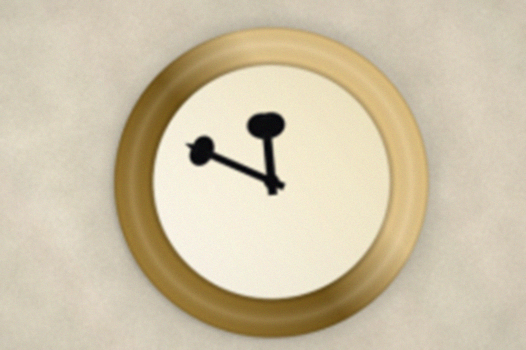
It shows 11h49
